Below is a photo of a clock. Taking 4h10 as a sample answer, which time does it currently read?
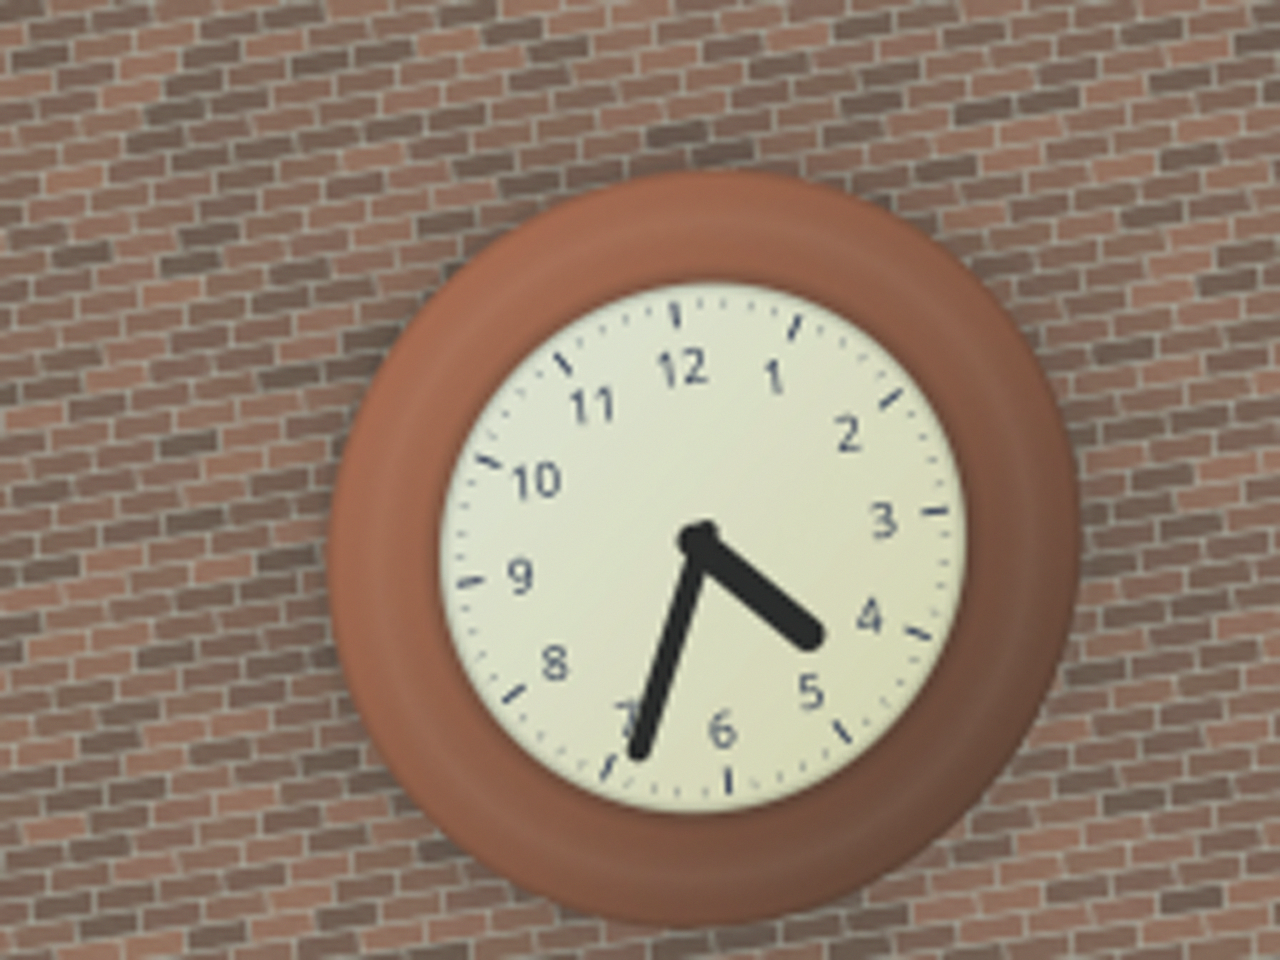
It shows 4h34
